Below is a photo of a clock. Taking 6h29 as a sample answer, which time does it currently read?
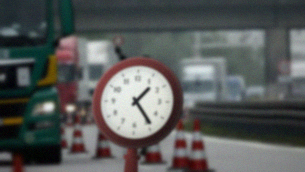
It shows 1h24
